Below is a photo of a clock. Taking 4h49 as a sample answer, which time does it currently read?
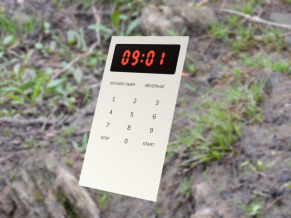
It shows 9h01
